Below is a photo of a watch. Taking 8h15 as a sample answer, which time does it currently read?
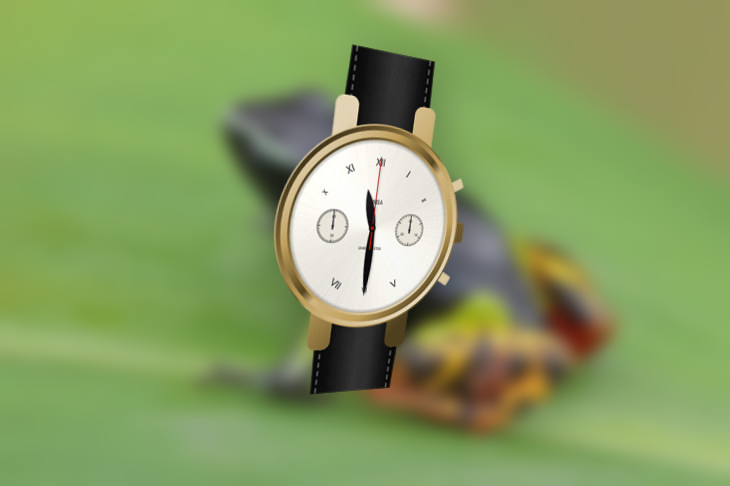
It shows 11h30
